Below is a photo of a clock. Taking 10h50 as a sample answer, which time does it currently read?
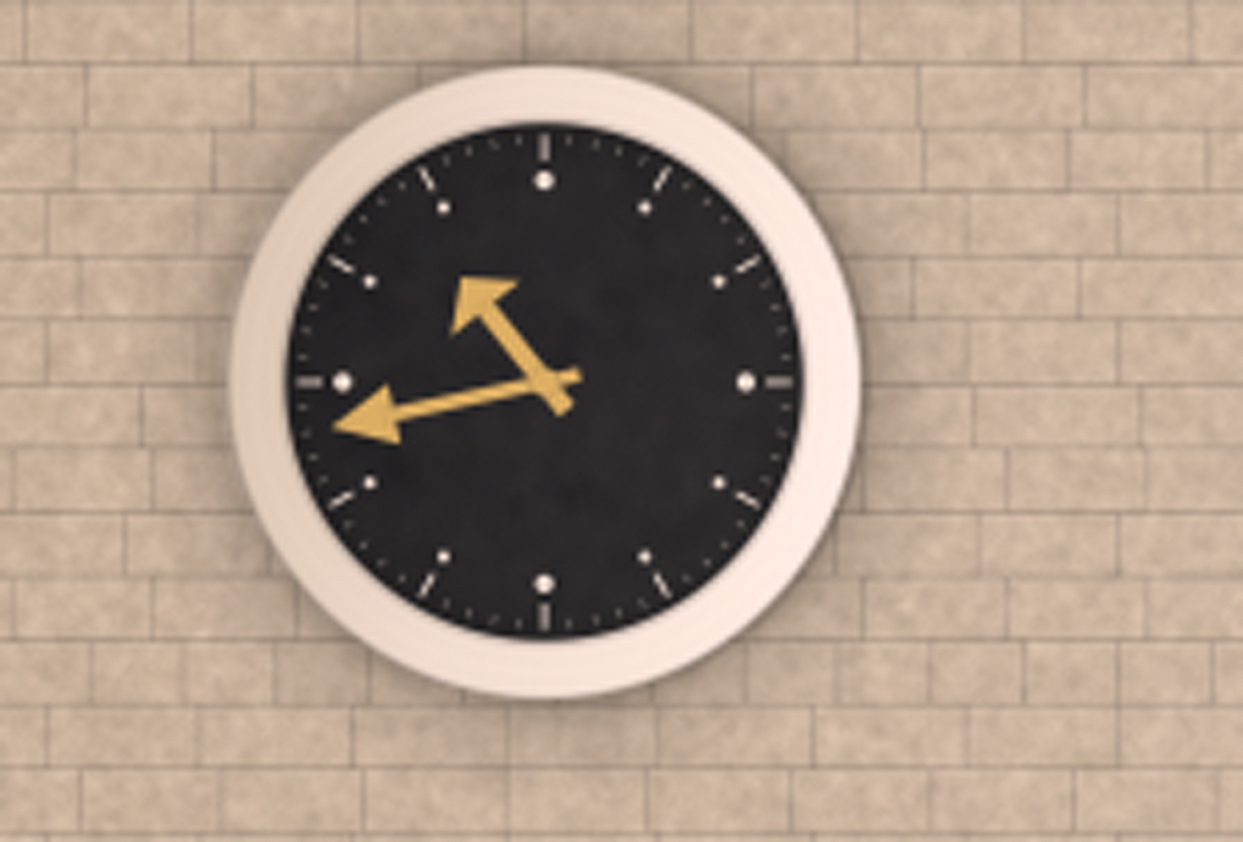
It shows 10h43
